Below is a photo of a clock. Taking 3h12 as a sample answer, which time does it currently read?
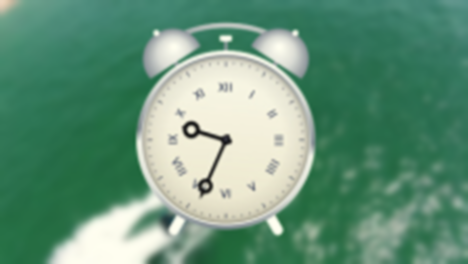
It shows 9h34
